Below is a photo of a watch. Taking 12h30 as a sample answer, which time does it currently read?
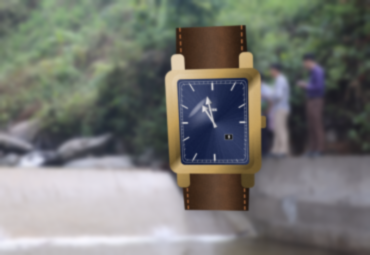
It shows 10h58
